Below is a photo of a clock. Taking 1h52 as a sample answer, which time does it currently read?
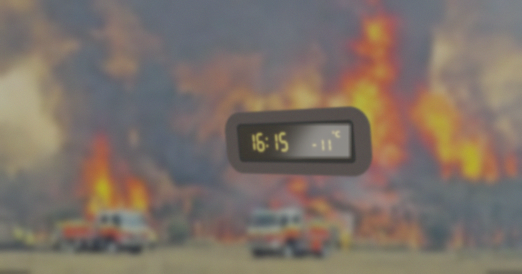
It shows 16h15
